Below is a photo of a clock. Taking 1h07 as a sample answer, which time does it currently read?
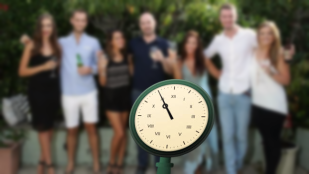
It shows 10h55
